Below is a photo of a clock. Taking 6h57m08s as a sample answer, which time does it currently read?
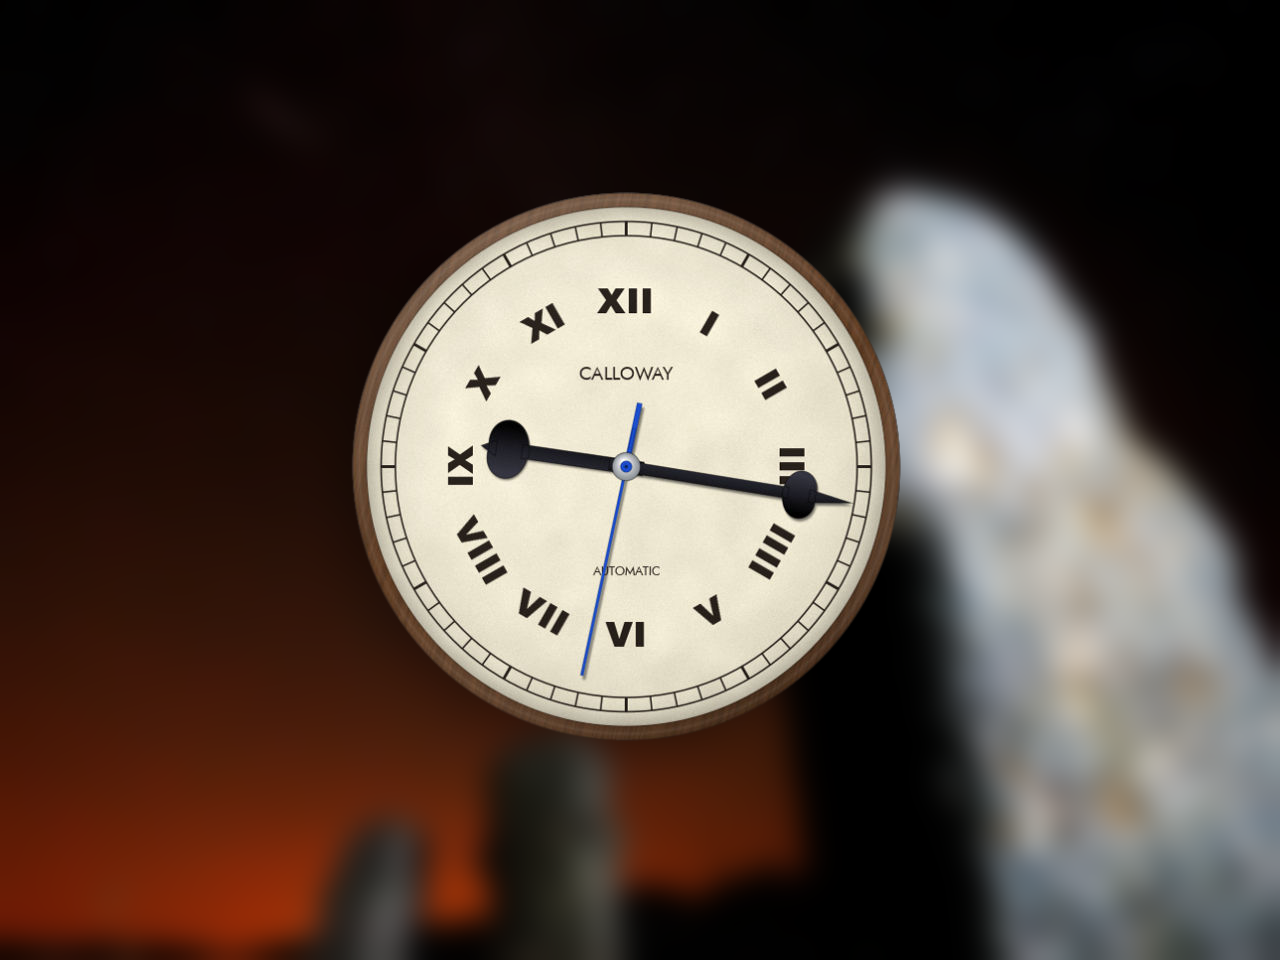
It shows 9h16m32s
